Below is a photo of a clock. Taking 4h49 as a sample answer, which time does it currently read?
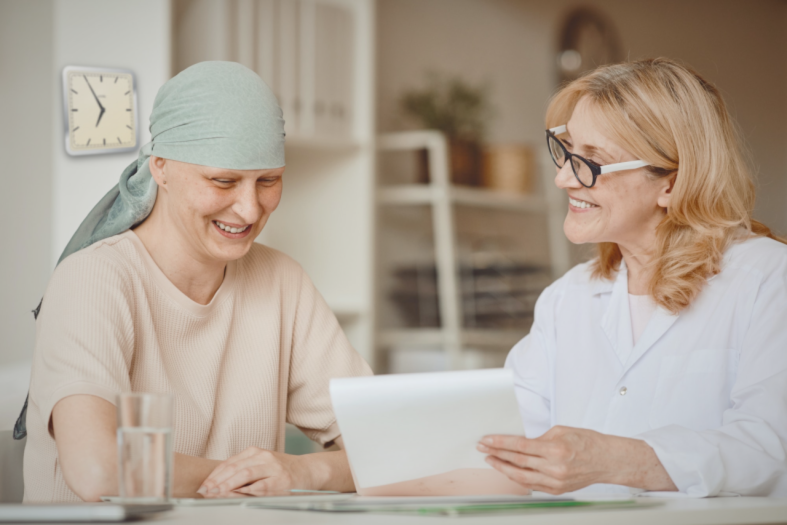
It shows 6h55
